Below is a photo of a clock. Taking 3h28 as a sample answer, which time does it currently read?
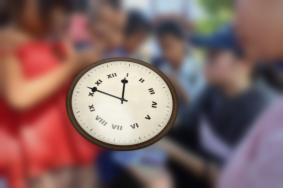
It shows 12h52
